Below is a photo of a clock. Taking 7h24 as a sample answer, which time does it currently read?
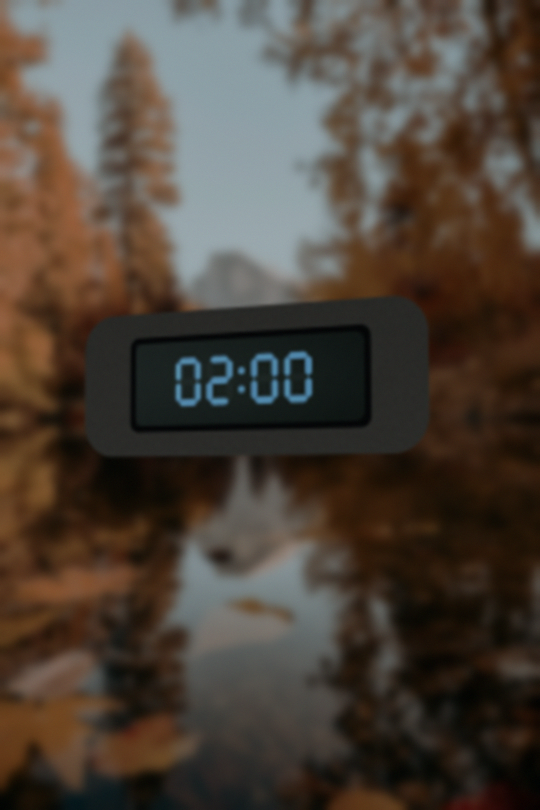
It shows 2h00
